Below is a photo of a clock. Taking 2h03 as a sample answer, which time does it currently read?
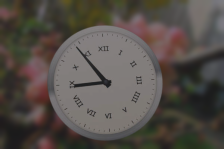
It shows 8h54
